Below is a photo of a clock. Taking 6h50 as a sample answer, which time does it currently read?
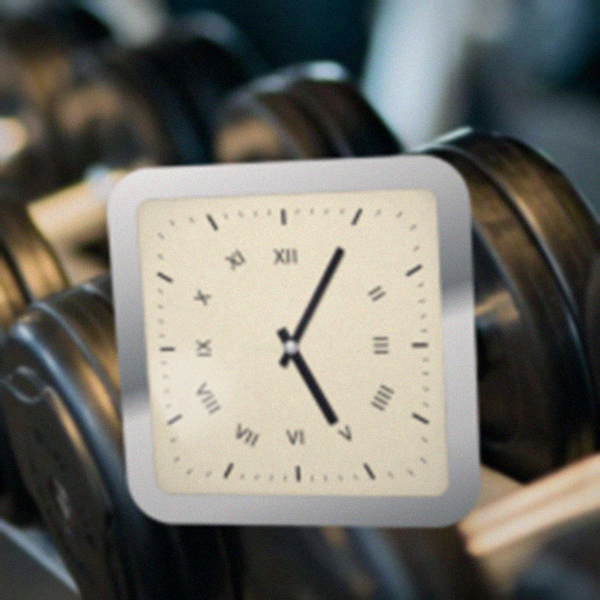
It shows 5h05
